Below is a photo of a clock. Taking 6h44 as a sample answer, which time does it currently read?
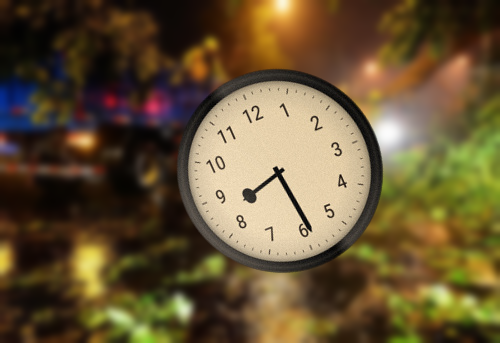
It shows 8h29
